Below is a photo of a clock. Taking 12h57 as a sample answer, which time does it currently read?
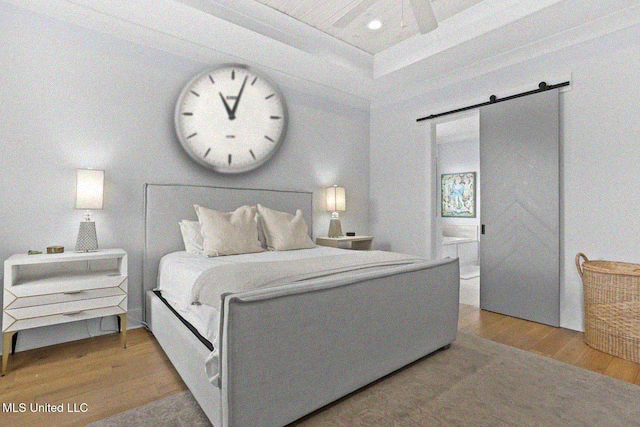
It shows 11h03
